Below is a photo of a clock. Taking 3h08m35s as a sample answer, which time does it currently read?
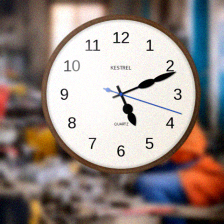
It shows 5h11m18s
